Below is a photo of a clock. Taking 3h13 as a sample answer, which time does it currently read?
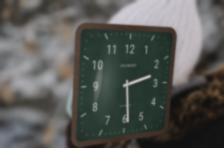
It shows 2h29
